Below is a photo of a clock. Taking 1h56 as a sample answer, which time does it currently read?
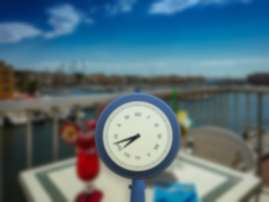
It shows 7h42
